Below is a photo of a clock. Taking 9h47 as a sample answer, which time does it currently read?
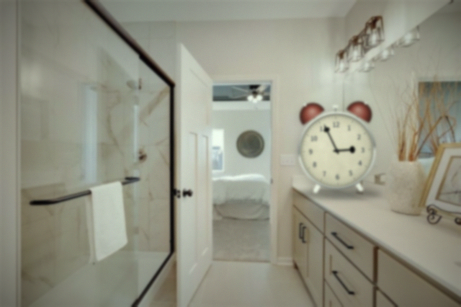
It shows 2h56
